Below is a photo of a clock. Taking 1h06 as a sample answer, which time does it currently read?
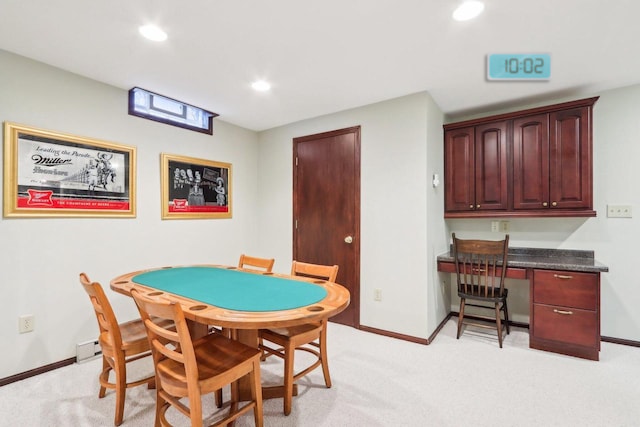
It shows 10h02
